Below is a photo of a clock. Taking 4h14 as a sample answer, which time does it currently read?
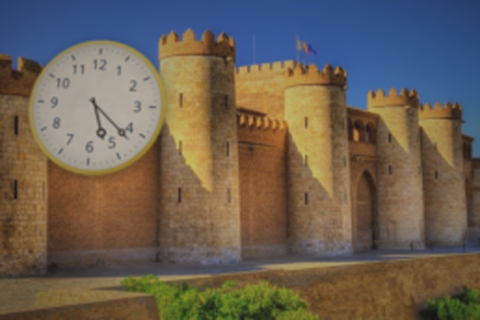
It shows 5h22
